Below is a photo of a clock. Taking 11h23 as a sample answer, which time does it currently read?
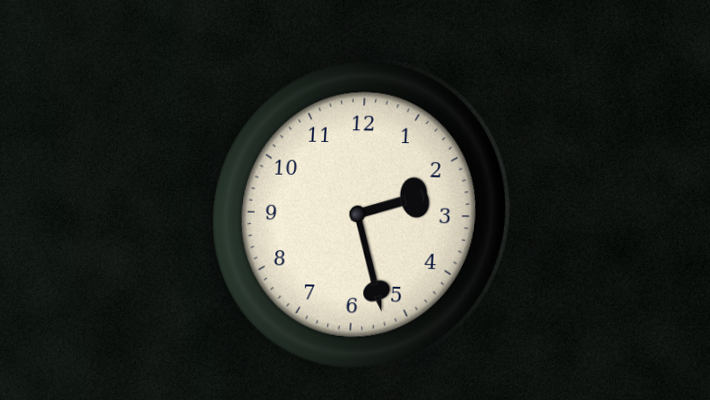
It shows 2h27
